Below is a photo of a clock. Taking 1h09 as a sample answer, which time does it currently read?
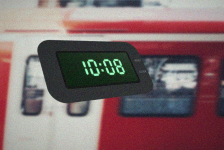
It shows 10h08
